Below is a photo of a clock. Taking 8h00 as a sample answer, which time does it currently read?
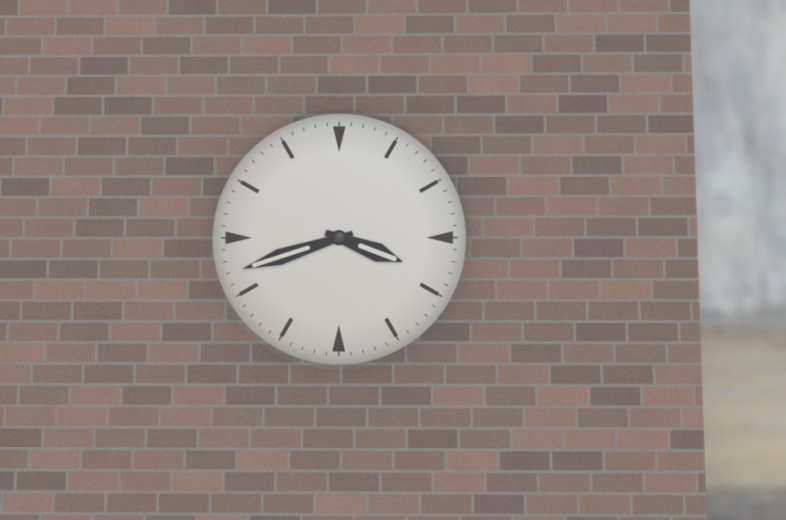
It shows 3h42
